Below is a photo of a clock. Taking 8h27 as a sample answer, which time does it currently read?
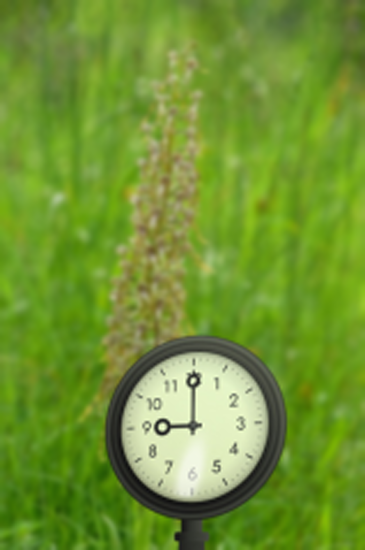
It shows 9h00
